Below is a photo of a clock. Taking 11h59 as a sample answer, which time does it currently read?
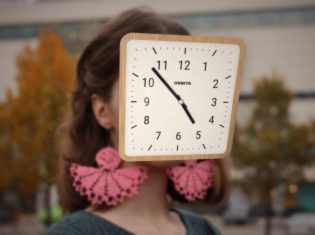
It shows 4h53
